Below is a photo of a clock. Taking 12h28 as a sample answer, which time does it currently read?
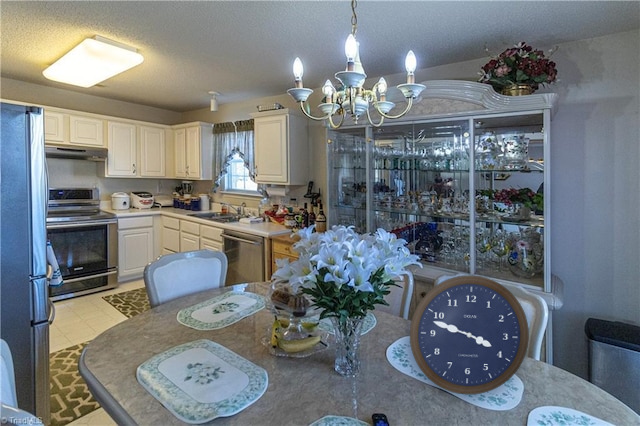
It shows 3h48
